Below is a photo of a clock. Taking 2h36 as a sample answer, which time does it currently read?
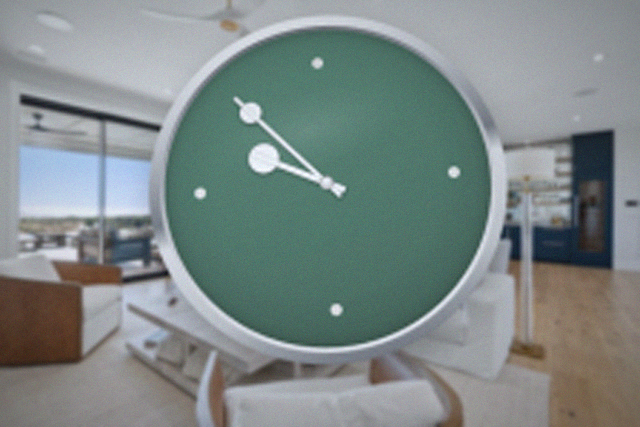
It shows 9h53
